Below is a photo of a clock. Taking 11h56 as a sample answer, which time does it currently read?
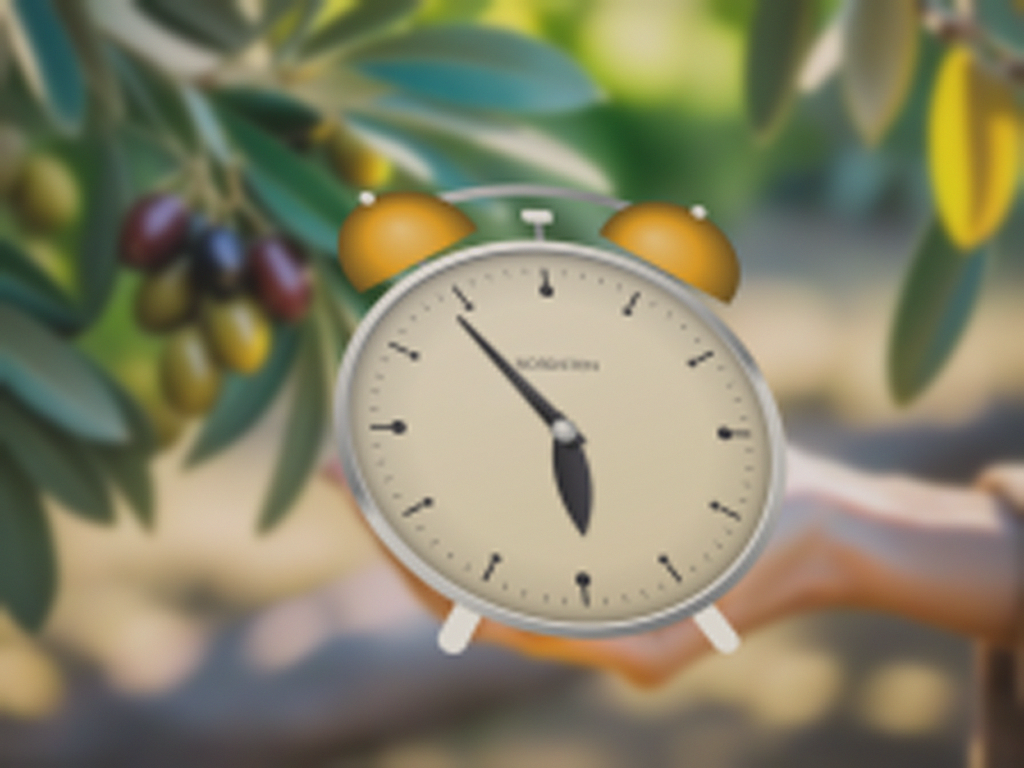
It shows 5h54
